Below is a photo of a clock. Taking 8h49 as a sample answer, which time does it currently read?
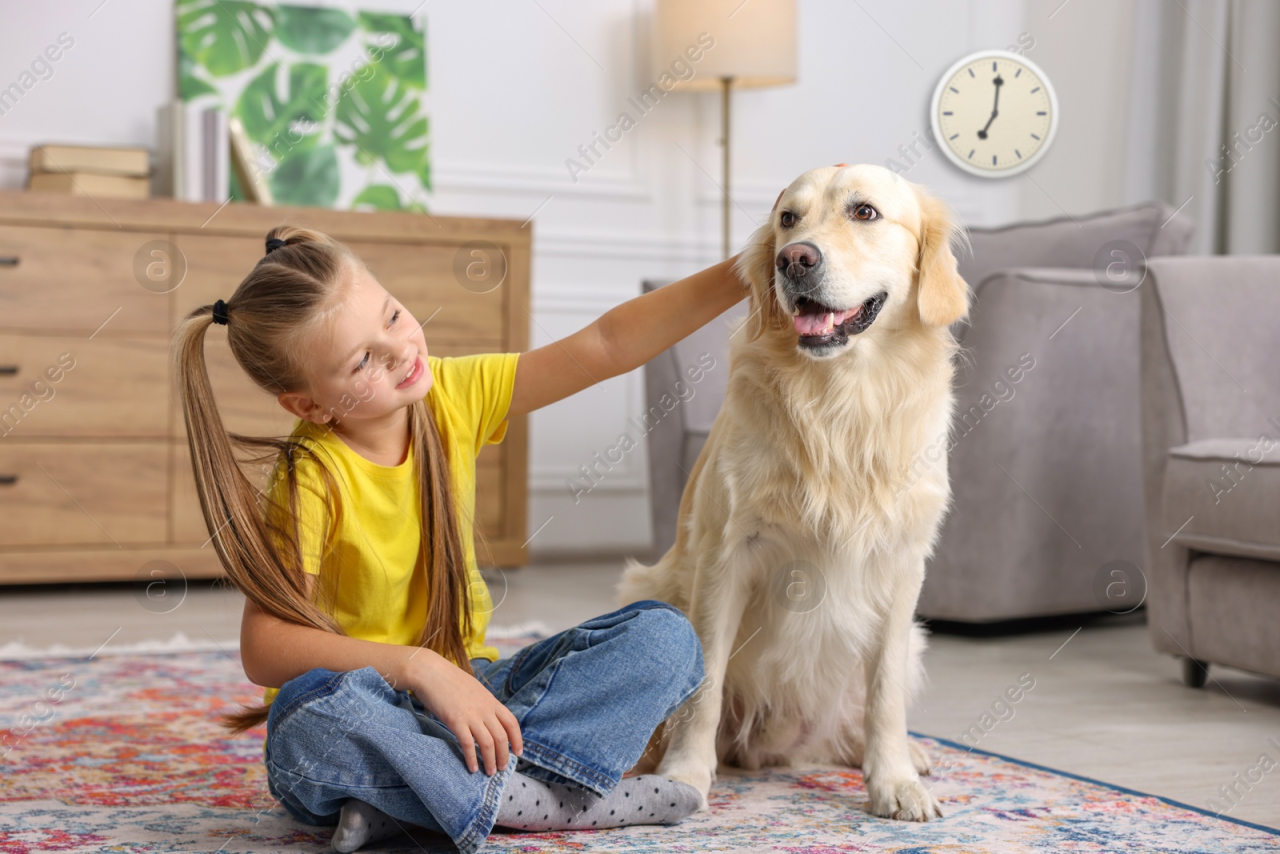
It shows 7h01
